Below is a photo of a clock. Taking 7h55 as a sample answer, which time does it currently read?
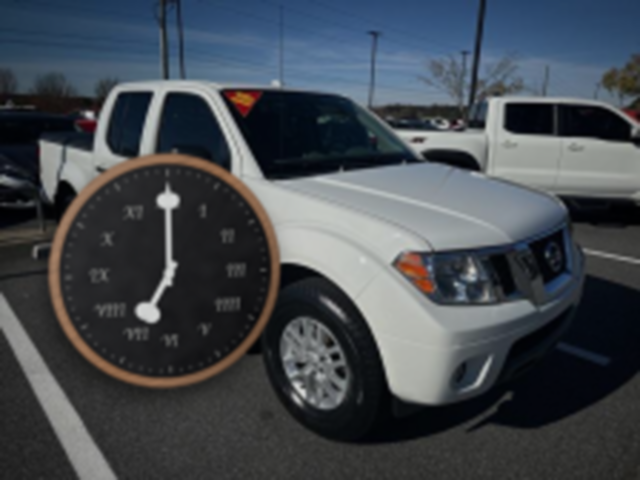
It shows 7h00
